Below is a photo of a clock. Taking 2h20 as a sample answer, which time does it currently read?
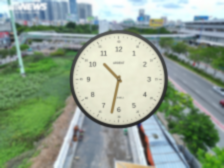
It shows 10h32
